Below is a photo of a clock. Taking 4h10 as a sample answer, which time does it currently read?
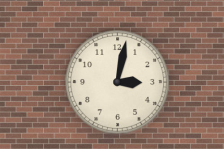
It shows 3h02
